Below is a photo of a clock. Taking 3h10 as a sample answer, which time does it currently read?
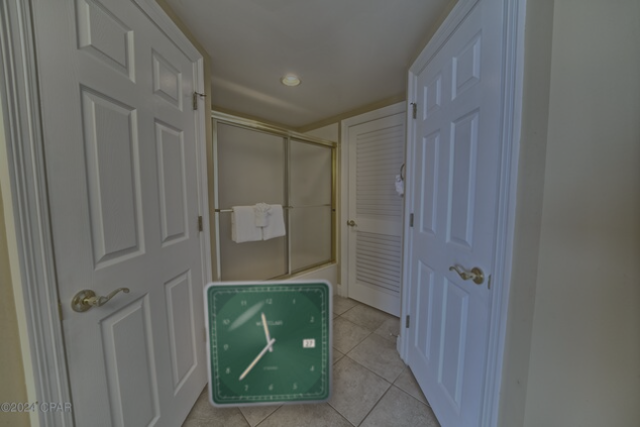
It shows 11h37
